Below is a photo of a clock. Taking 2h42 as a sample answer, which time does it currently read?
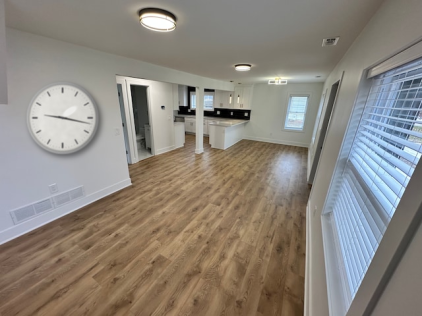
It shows 9h17
